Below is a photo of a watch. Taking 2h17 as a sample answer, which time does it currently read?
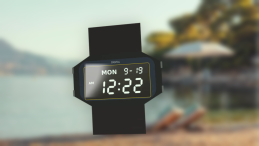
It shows 12h22
